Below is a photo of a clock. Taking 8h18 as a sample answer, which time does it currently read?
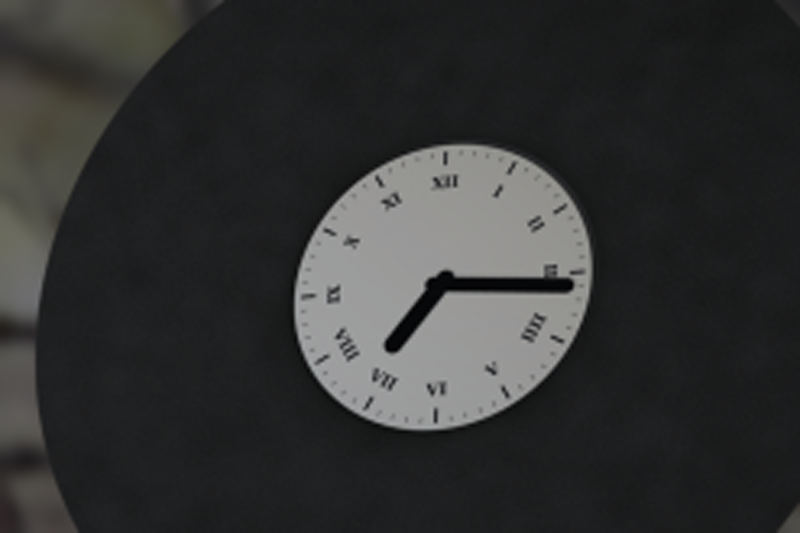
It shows 7h16
